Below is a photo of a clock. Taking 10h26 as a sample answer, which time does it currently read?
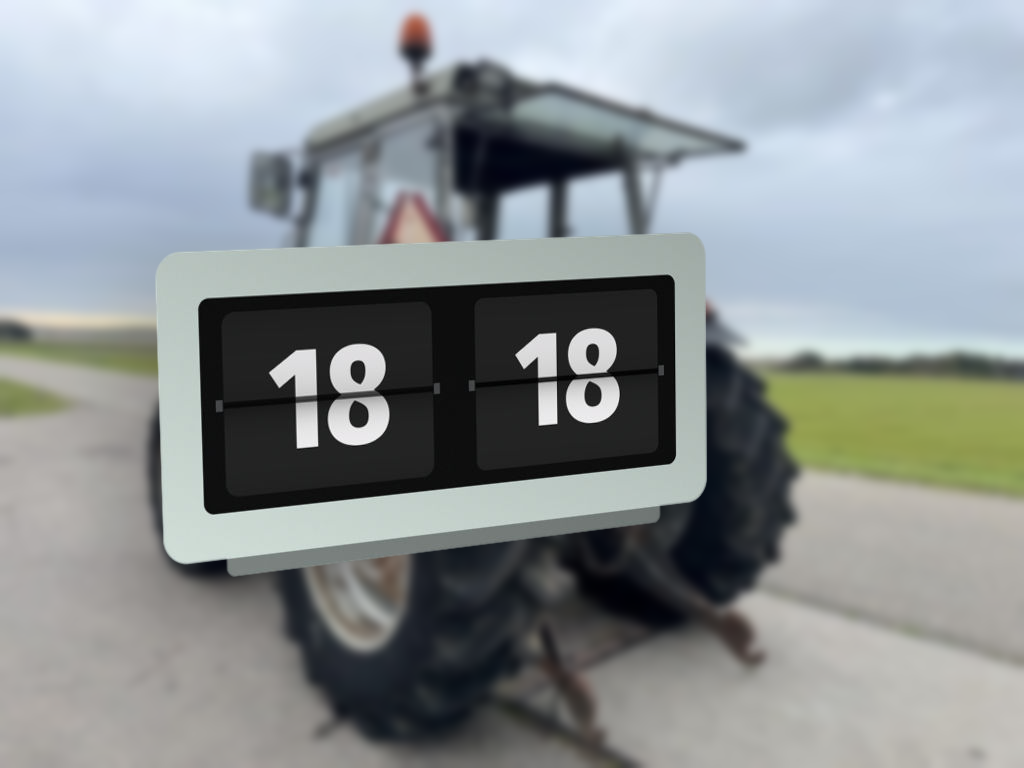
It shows 18h18
